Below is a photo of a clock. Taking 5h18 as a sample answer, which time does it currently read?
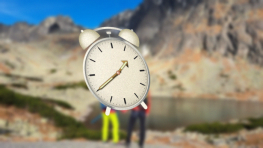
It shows 1h40
